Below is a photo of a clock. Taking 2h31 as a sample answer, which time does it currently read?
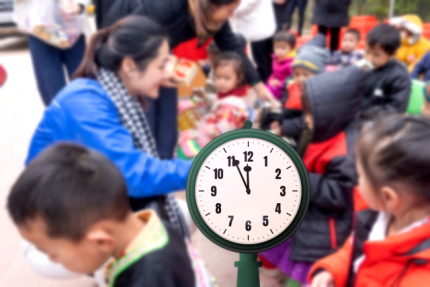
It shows 11h56
